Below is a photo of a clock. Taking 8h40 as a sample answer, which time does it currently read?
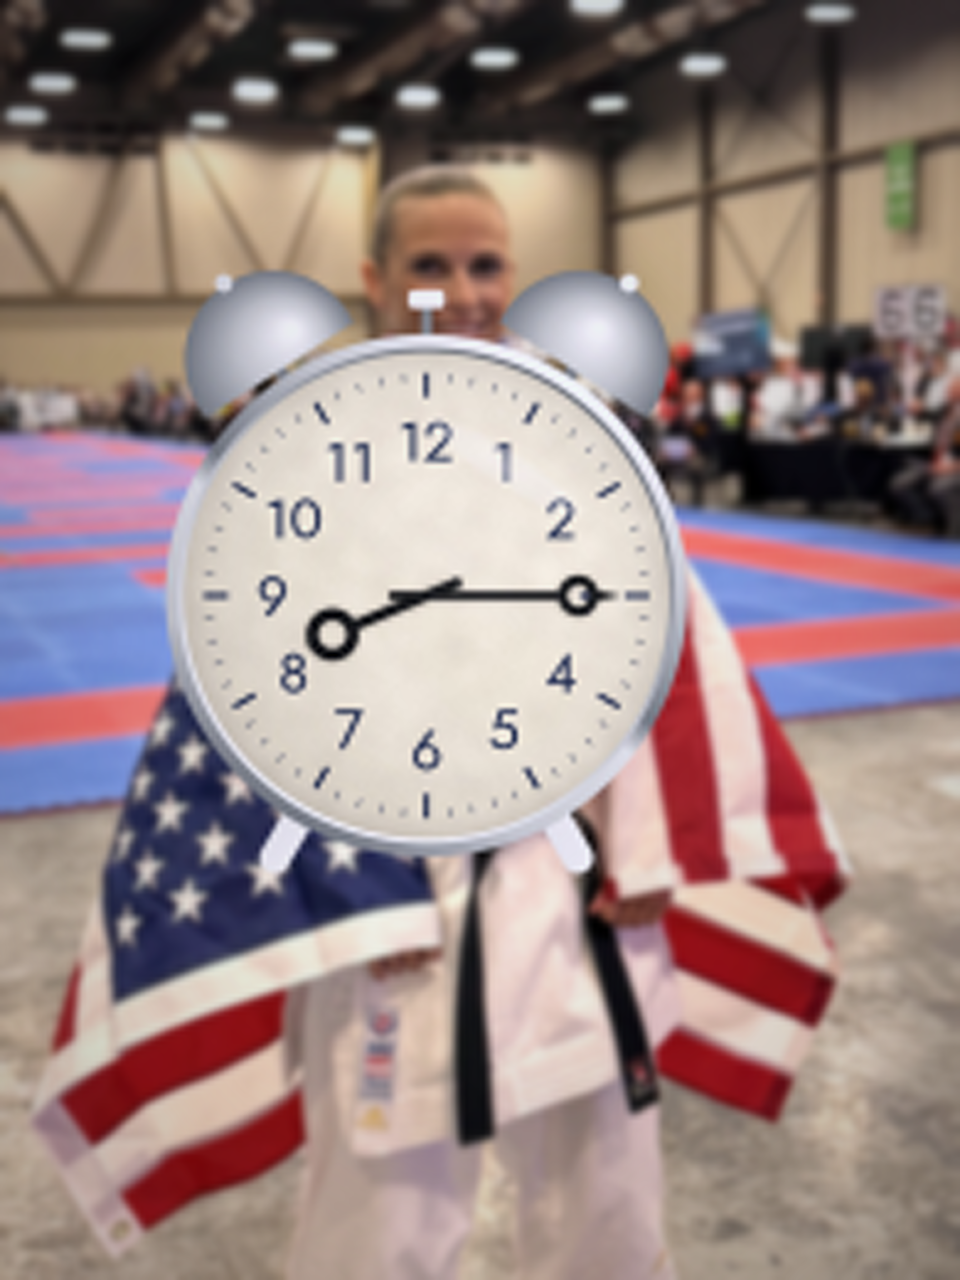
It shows 8h15
